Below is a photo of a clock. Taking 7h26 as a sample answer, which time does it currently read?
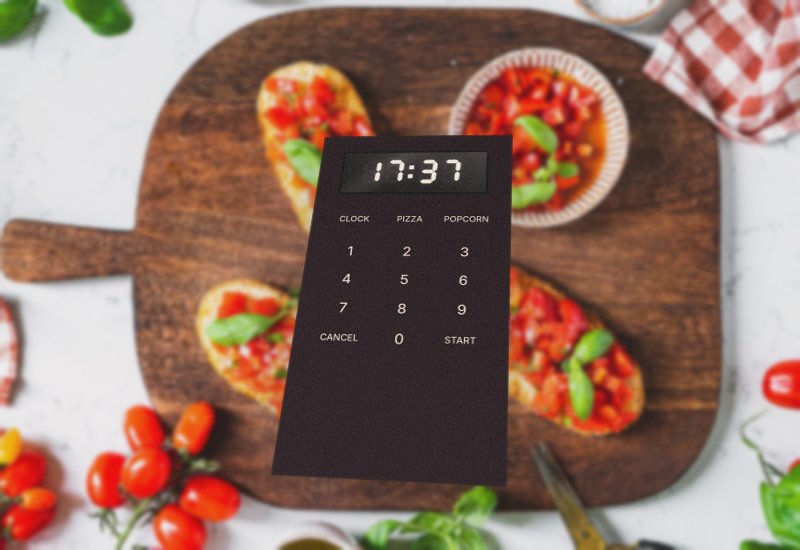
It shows 17h37
